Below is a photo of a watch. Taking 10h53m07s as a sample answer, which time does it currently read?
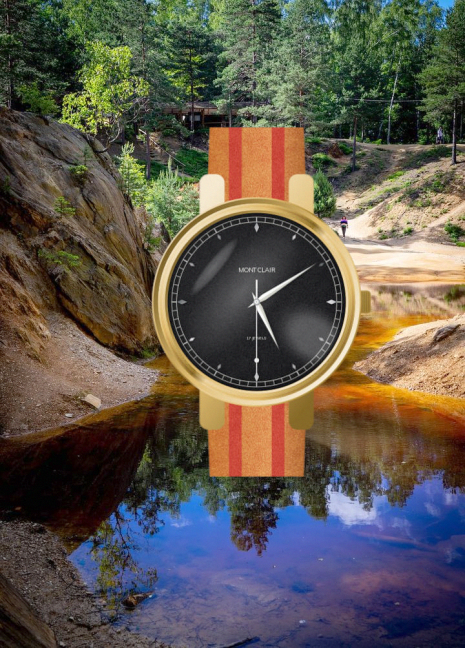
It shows 5h09m30s
